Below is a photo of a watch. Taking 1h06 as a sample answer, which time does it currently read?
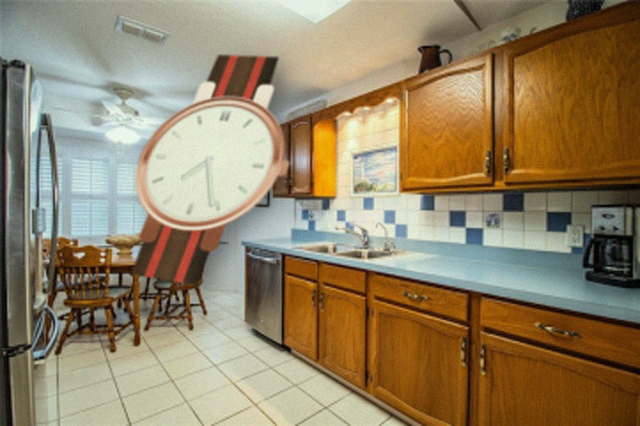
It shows 7h26
